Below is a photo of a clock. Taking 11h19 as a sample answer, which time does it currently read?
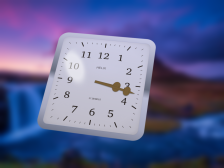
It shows 3h17
